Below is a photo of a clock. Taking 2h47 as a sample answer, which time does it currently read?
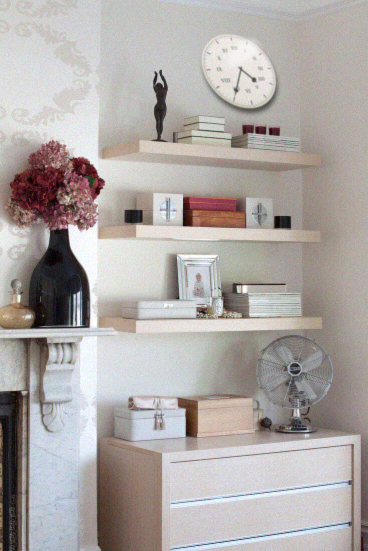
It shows 4h35
